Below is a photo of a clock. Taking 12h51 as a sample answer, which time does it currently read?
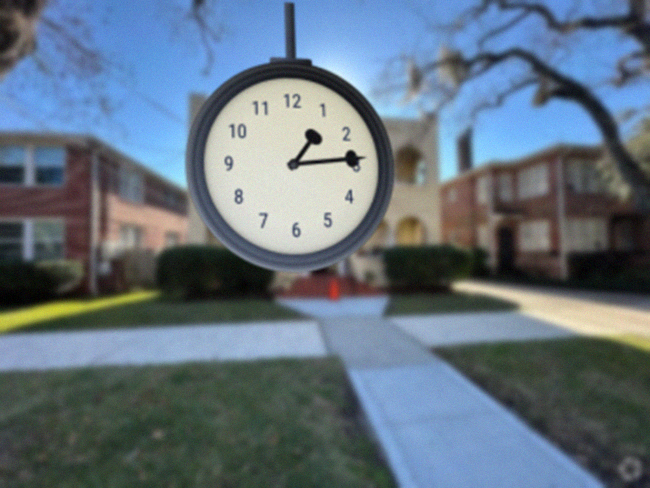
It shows 1h14
